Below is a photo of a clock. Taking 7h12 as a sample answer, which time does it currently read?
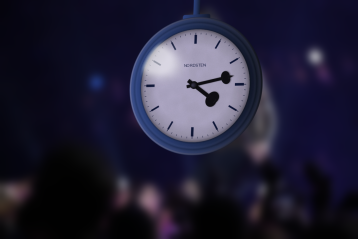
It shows 4h13
